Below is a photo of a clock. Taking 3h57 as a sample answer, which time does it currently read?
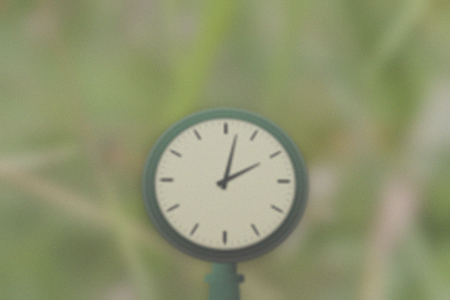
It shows 2h02
